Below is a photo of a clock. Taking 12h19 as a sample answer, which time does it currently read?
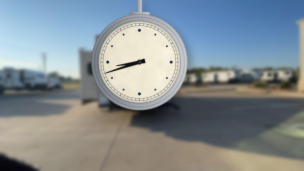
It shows 8h42
